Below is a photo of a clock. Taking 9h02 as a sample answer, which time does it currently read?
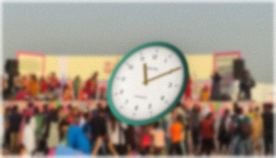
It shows 11h10
